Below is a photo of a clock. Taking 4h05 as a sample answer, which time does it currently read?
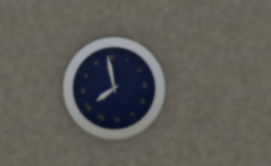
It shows 7h59
